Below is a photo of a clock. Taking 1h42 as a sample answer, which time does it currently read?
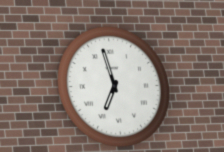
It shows 6h58
